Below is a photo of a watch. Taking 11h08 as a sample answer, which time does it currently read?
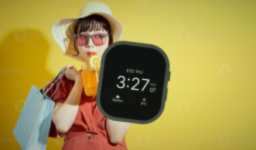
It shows 3h27
